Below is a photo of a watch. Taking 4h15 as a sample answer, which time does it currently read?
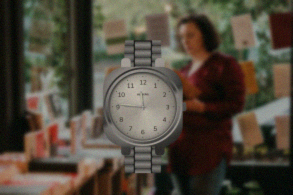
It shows 11h46
